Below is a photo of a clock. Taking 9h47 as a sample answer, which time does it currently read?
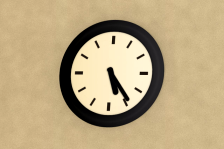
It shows 5h24
